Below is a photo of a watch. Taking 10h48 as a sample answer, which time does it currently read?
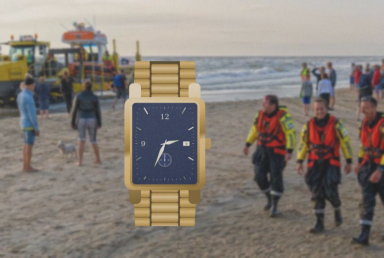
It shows 2h34
